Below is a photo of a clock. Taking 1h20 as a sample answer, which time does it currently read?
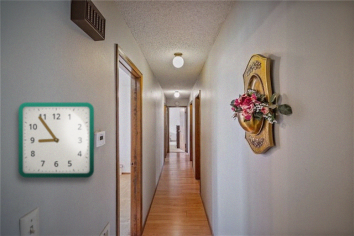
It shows 8h54
